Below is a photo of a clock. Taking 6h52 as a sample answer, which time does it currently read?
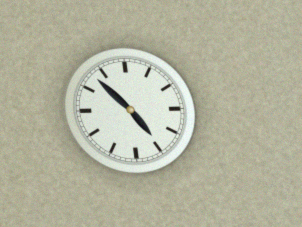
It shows 4h53
